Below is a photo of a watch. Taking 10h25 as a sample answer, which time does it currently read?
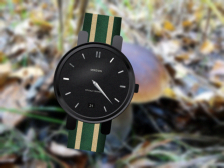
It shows 4h22
